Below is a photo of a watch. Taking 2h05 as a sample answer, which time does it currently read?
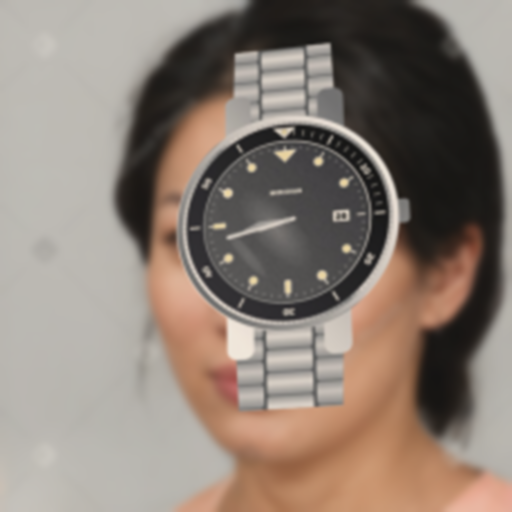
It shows 8h43
